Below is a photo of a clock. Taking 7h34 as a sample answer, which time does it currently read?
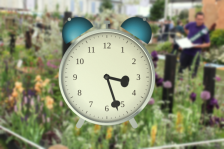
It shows 3h27
